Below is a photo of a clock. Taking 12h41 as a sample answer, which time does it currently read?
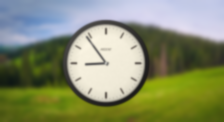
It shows 8h54
